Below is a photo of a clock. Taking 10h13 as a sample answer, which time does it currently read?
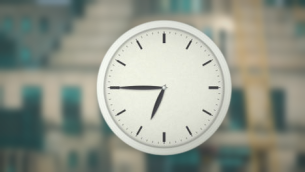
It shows 6h45
